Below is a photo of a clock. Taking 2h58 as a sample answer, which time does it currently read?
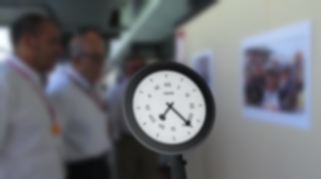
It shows 7h23
